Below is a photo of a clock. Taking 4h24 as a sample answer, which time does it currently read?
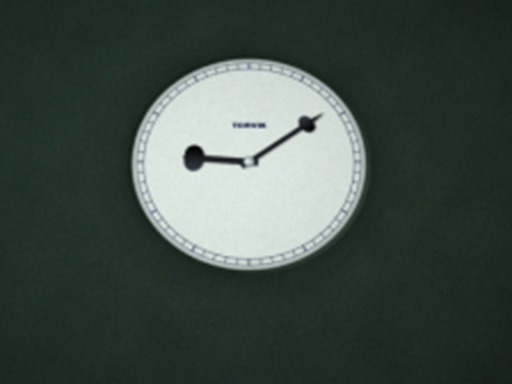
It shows 9h09
